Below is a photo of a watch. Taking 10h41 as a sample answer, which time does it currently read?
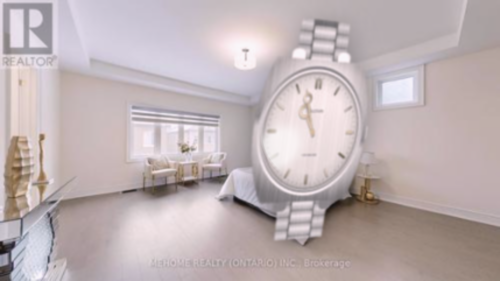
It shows 10h57
